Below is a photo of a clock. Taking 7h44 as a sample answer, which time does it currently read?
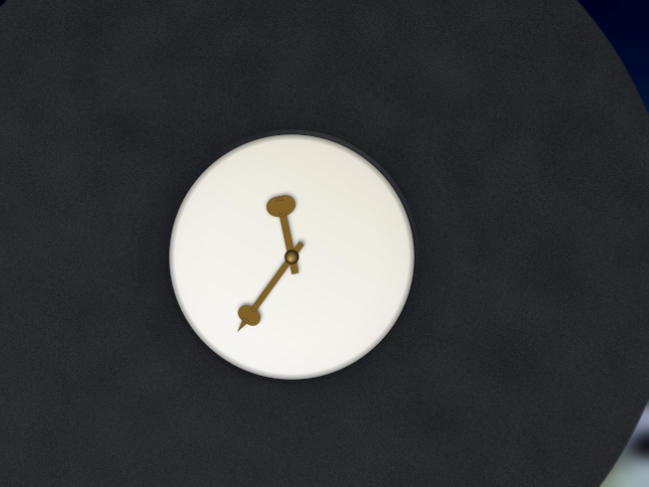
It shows 11h36
